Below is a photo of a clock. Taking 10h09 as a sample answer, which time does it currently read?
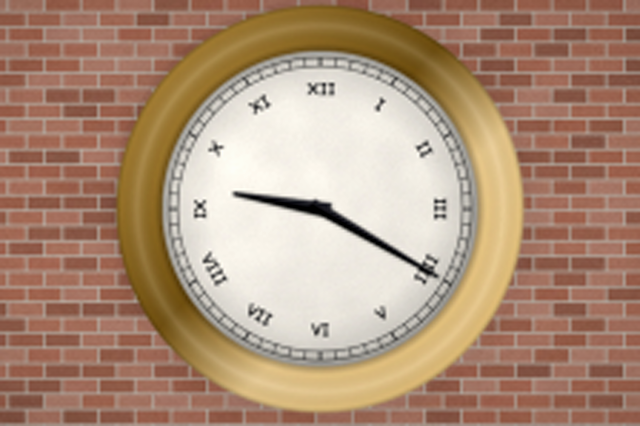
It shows 9h20
